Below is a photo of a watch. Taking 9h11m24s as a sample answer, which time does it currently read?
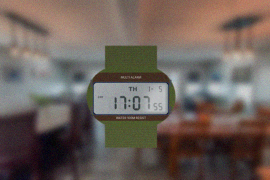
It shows 17h07m55s
